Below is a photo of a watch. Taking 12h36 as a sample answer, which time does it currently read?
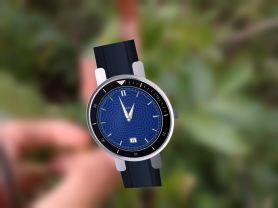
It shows 12h58
